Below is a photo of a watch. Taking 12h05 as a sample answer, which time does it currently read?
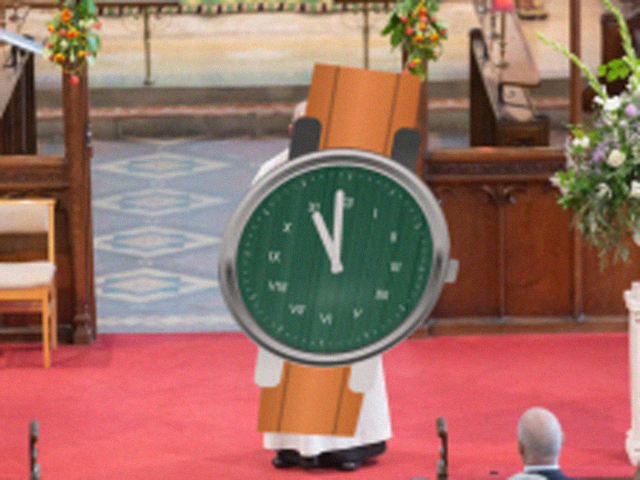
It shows 10h59
